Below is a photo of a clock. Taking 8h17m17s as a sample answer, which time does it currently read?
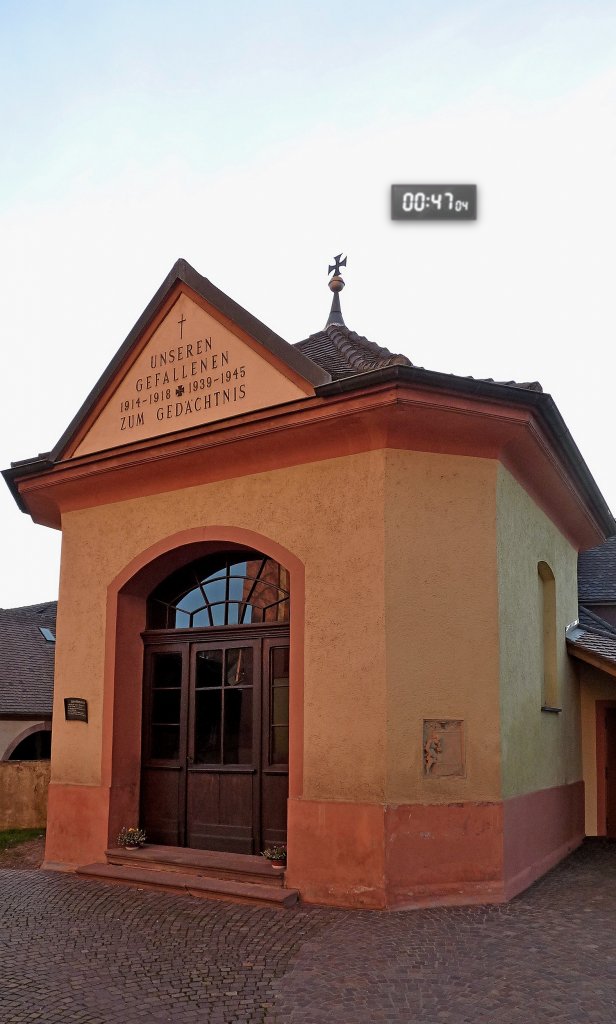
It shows 0h47m04s
